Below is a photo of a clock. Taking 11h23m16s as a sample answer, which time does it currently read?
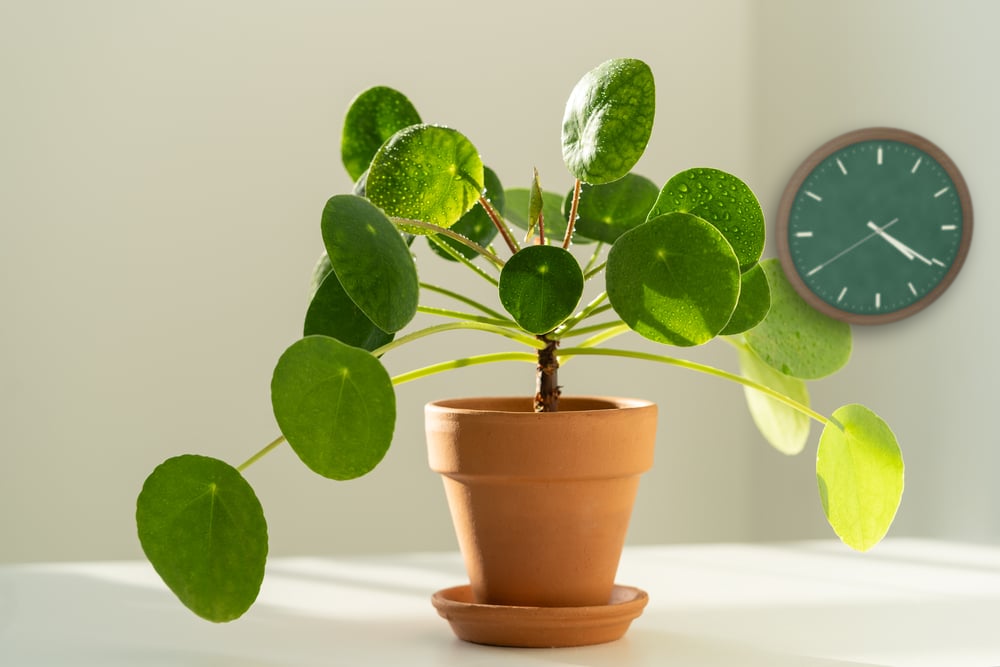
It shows 4h20m40s
